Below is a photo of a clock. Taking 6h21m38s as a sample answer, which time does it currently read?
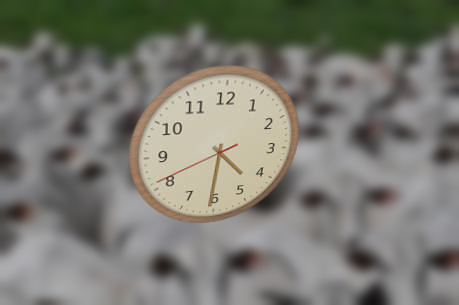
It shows 4h30m41s
